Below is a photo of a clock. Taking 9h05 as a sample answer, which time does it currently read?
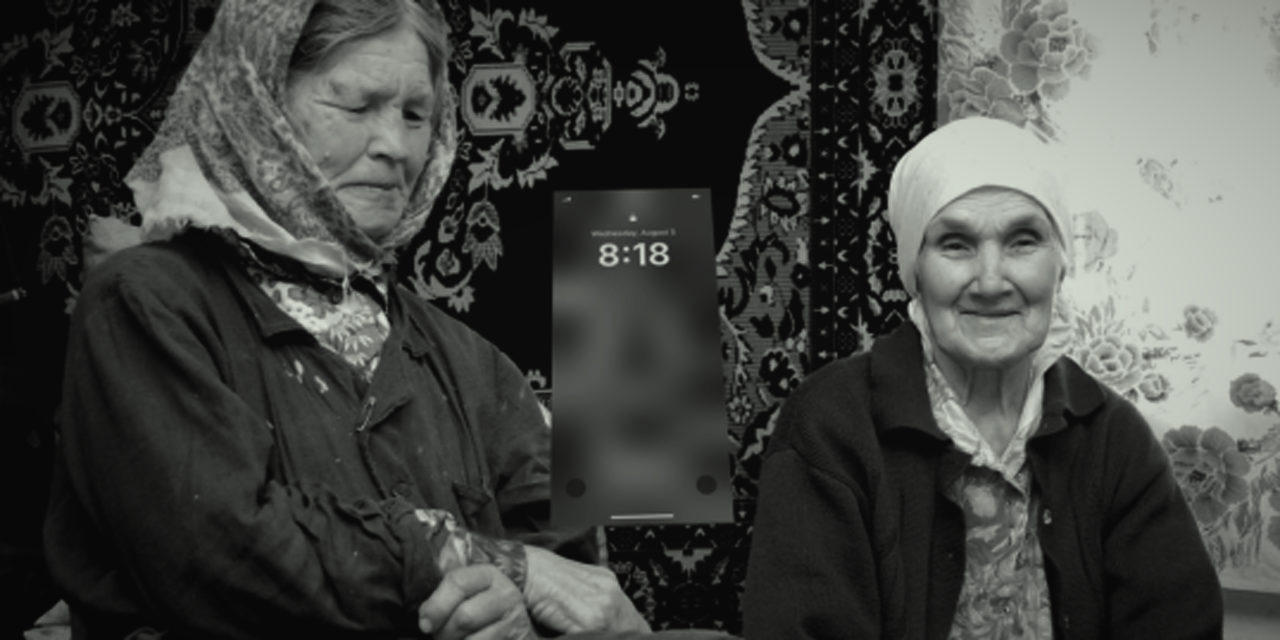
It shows 8h18
